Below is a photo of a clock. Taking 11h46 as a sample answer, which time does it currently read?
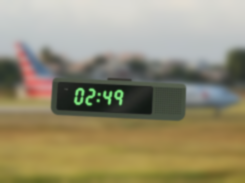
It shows 2h49
